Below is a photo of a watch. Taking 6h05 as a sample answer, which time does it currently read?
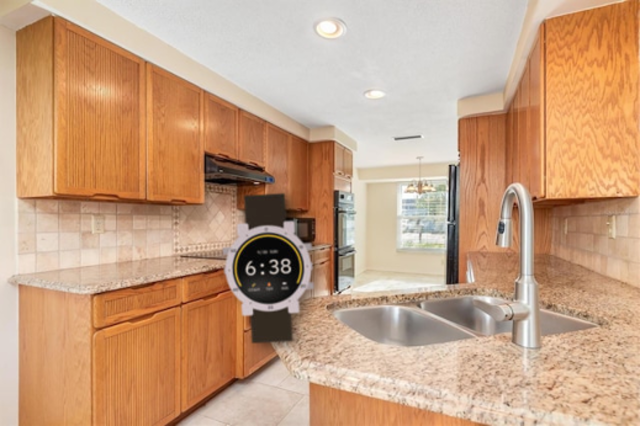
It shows 6h38
